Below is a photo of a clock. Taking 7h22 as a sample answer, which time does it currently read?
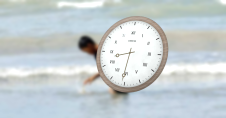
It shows 8h31
